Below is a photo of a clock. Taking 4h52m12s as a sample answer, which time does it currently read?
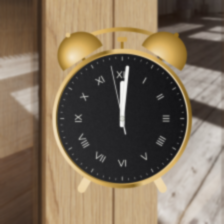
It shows 12h00m58s
